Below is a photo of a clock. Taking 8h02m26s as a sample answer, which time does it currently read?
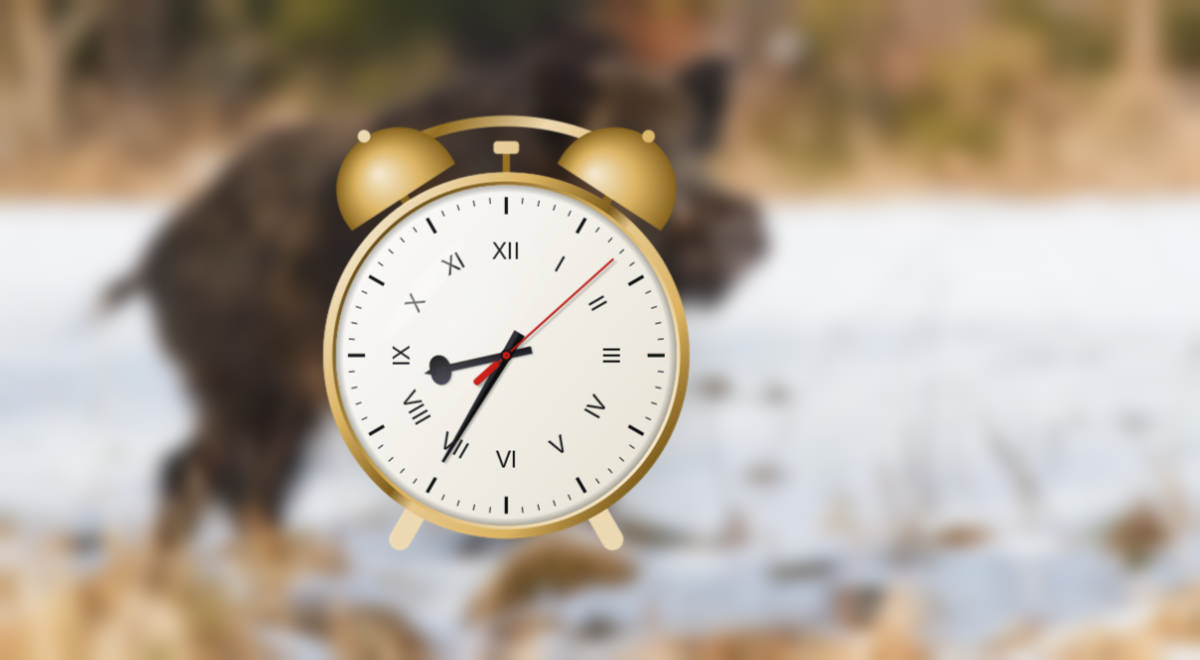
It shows 8h35m08s
